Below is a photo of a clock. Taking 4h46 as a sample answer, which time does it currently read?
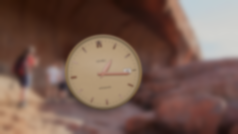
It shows 1h16
